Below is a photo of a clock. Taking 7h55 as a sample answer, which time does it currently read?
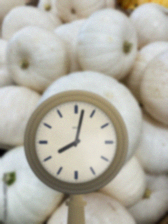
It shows 8h02
